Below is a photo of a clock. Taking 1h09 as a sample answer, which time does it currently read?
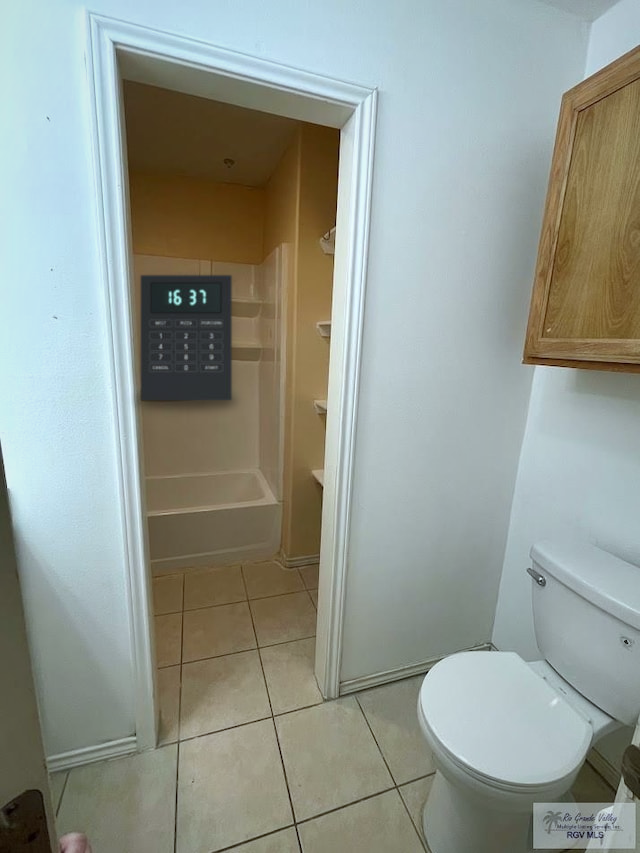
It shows 16h37
